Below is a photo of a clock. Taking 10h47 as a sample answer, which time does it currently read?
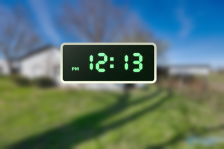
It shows 12h13
